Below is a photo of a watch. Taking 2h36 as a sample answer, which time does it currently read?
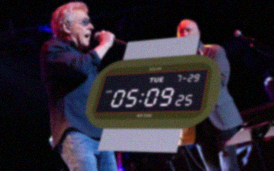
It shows 5h09
